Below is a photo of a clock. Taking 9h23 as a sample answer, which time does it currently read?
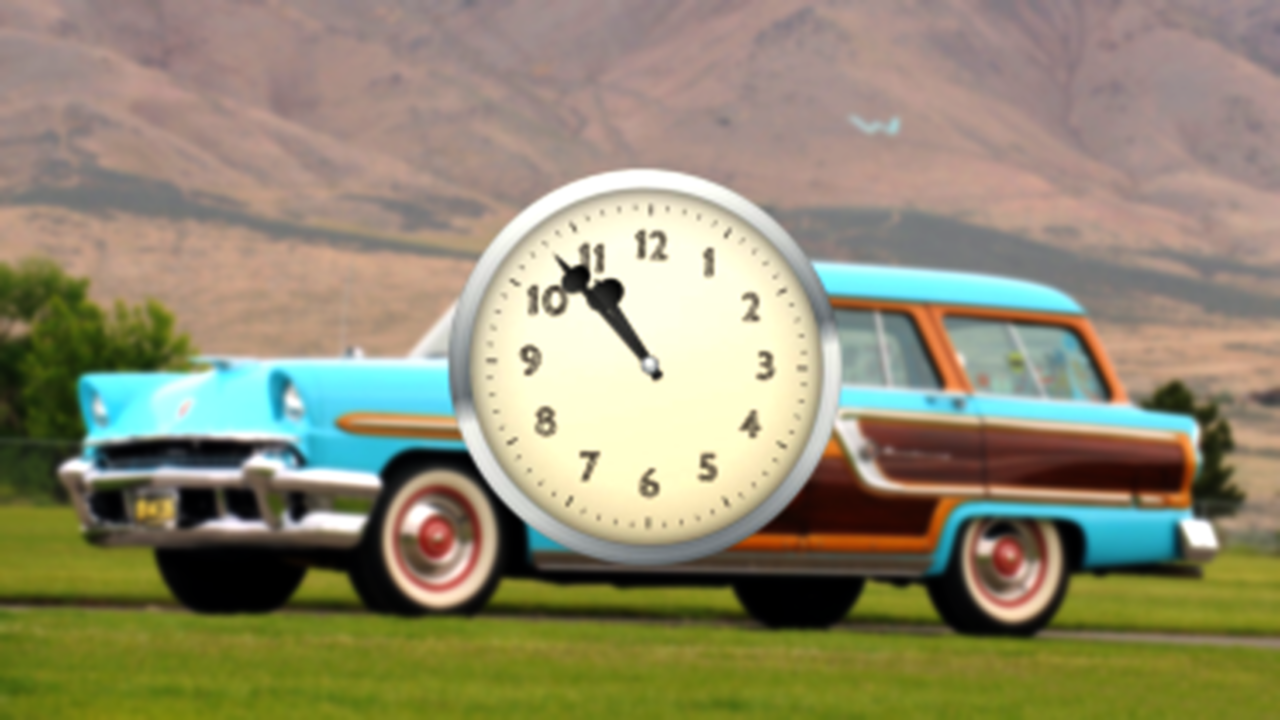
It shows 10h53
